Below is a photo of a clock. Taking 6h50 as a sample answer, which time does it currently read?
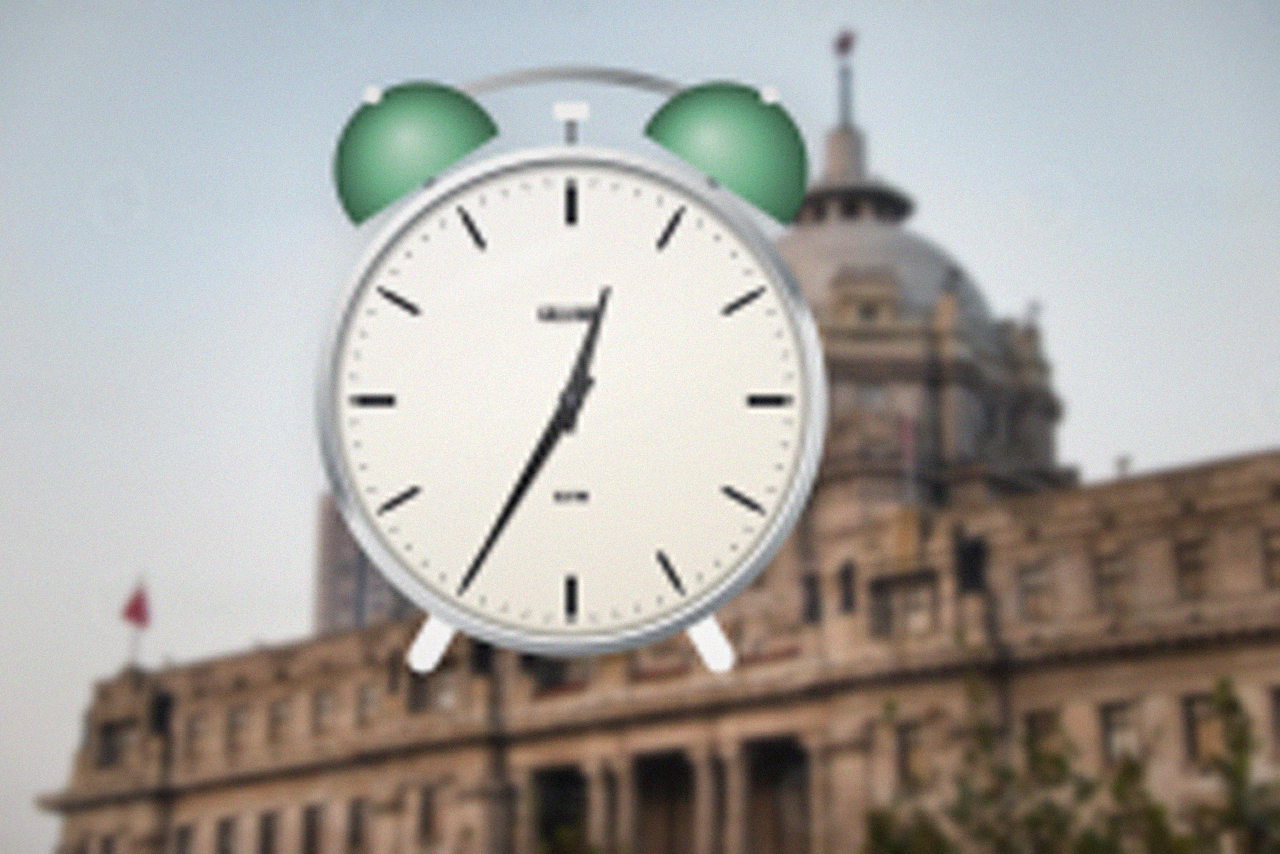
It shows 12h35
